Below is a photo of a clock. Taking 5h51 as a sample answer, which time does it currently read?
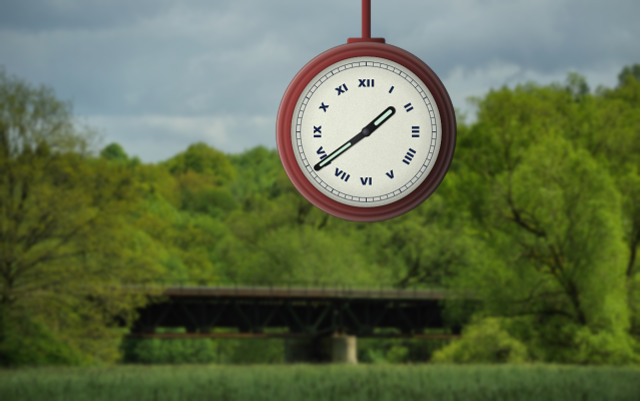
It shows 1h39
